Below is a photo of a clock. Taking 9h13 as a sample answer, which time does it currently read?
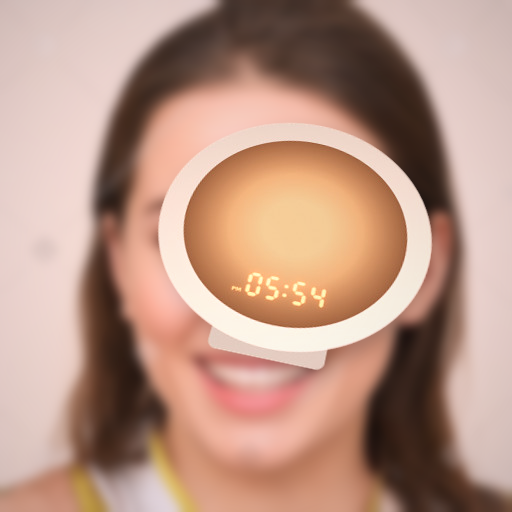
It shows 5h54
